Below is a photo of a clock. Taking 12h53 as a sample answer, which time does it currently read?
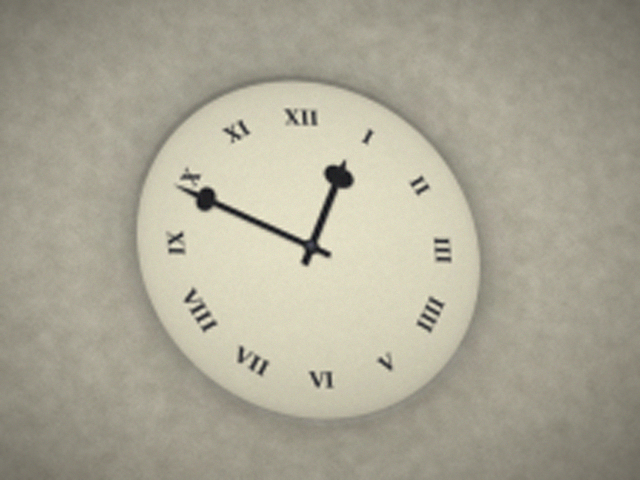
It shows 12h49
